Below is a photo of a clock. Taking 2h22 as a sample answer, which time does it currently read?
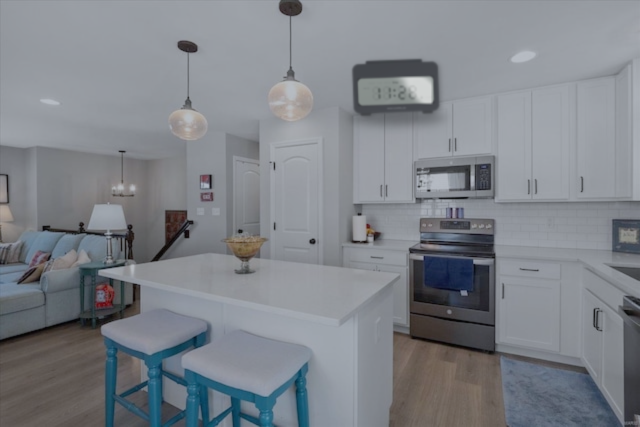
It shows 11h28
